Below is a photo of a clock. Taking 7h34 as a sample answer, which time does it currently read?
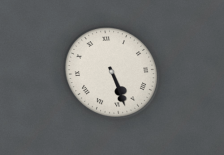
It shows 5h28
